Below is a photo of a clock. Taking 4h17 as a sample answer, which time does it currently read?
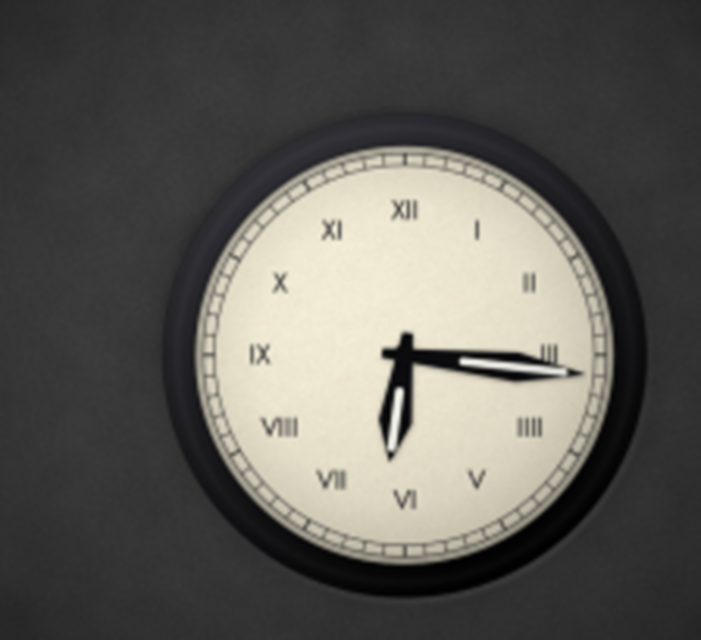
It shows 6h16
